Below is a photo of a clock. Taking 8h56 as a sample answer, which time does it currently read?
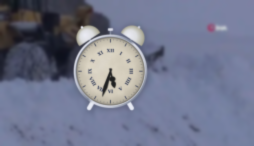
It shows 5h33
